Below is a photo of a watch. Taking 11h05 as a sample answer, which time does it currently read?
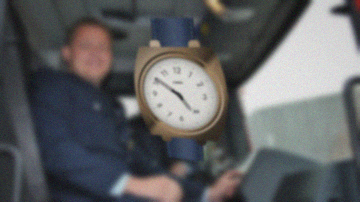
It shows 4h51
